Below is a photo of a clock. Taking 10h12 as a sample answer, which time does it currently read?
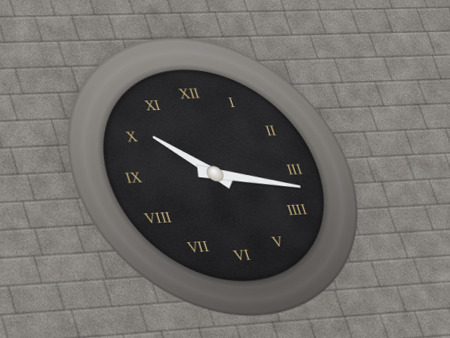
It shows 10h17
